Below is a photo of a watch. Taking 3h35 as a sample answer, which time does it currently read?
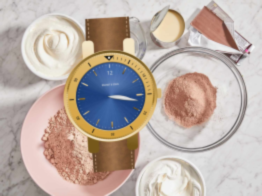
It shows 3h17
